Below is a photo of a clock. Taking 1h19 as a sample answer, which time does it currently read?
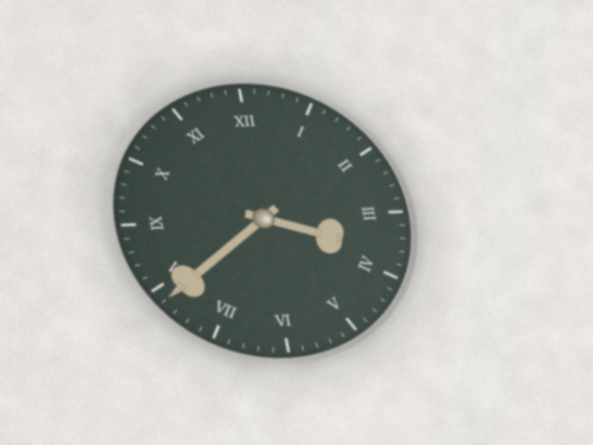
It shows 3h39
